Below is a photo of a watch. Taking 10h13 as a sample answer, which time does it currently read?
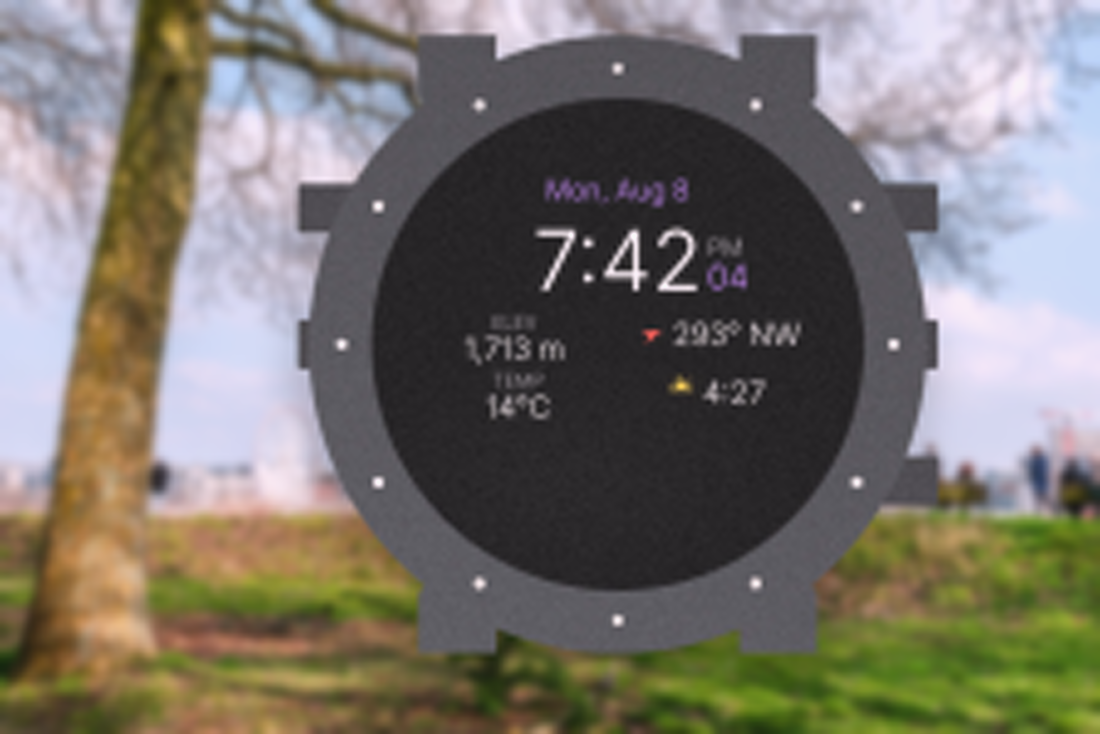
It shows 7h42
